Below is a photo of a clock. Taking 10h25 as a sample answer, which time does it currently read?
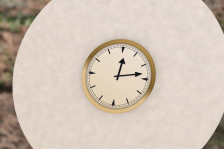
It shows 12h13
